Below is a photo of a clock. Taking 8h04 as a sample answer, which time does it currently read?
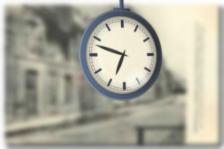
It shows 6h48
